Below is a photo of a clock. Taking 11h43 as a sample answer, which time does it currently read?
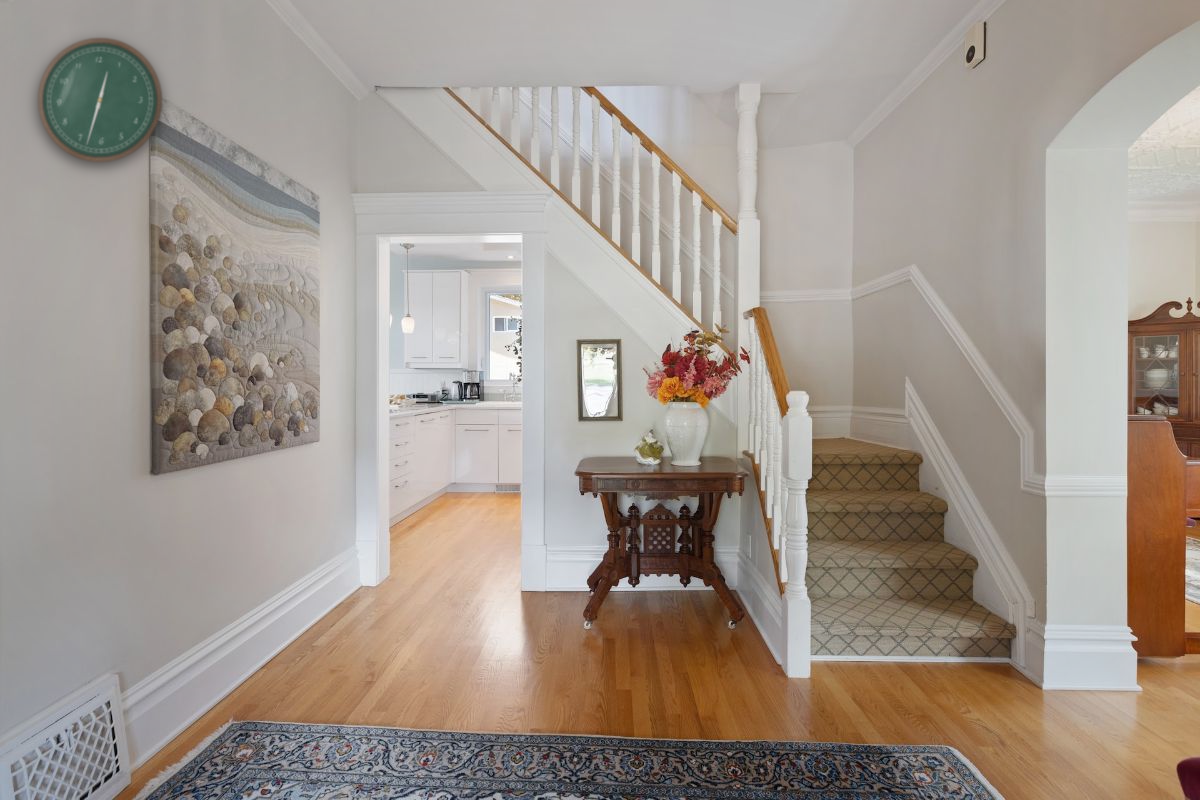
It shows 12h33
